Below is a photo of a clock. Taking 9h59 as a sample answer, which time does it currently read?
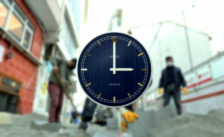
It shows 3h00
